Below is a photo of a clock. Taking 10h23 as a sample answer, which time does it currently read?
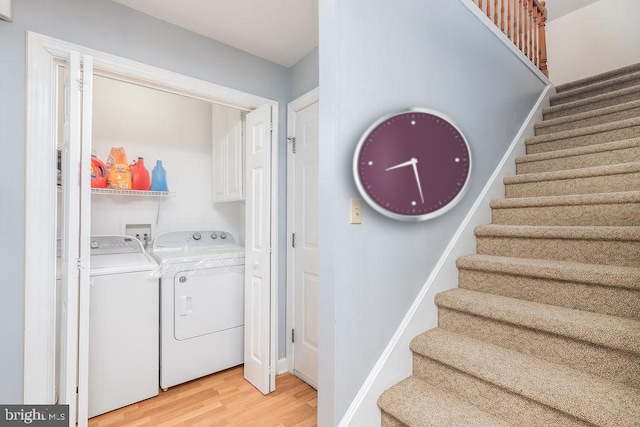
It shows 8h28
